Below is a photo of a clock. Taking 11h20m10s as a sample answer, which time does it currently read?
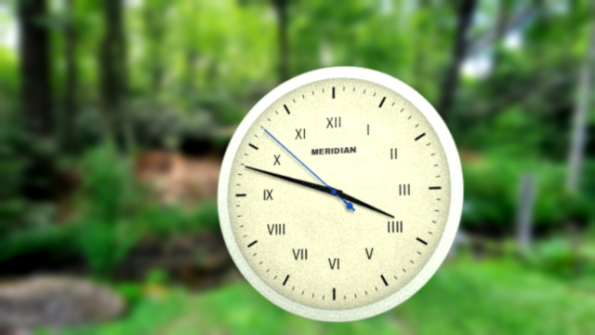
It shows 3h47m52s
